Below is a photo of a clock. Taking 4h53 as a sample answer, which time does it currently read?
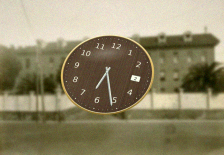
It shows 6h26
